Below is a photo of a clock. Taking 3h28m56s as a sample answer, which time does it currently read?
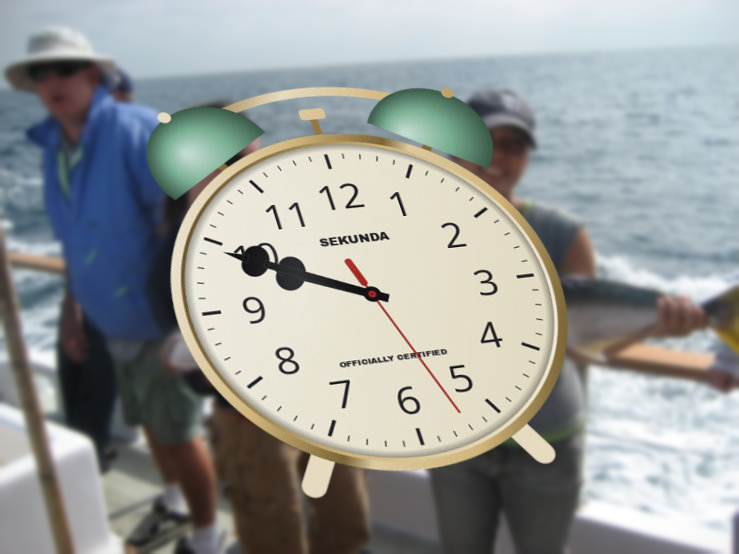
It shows 9h49m27s
